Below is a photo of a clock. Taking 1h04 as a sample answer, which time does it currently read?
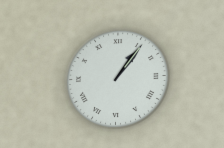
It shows 1h06
